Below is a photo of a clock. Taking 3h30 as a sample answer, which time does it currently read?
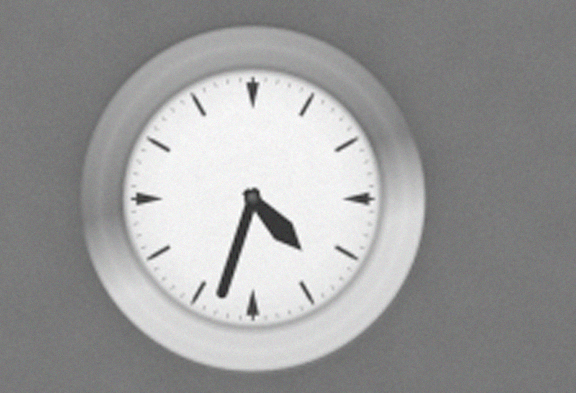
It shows 4h33
